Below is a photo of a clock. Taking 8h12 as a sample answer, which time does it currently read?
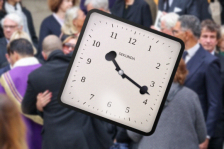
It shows 10h18
